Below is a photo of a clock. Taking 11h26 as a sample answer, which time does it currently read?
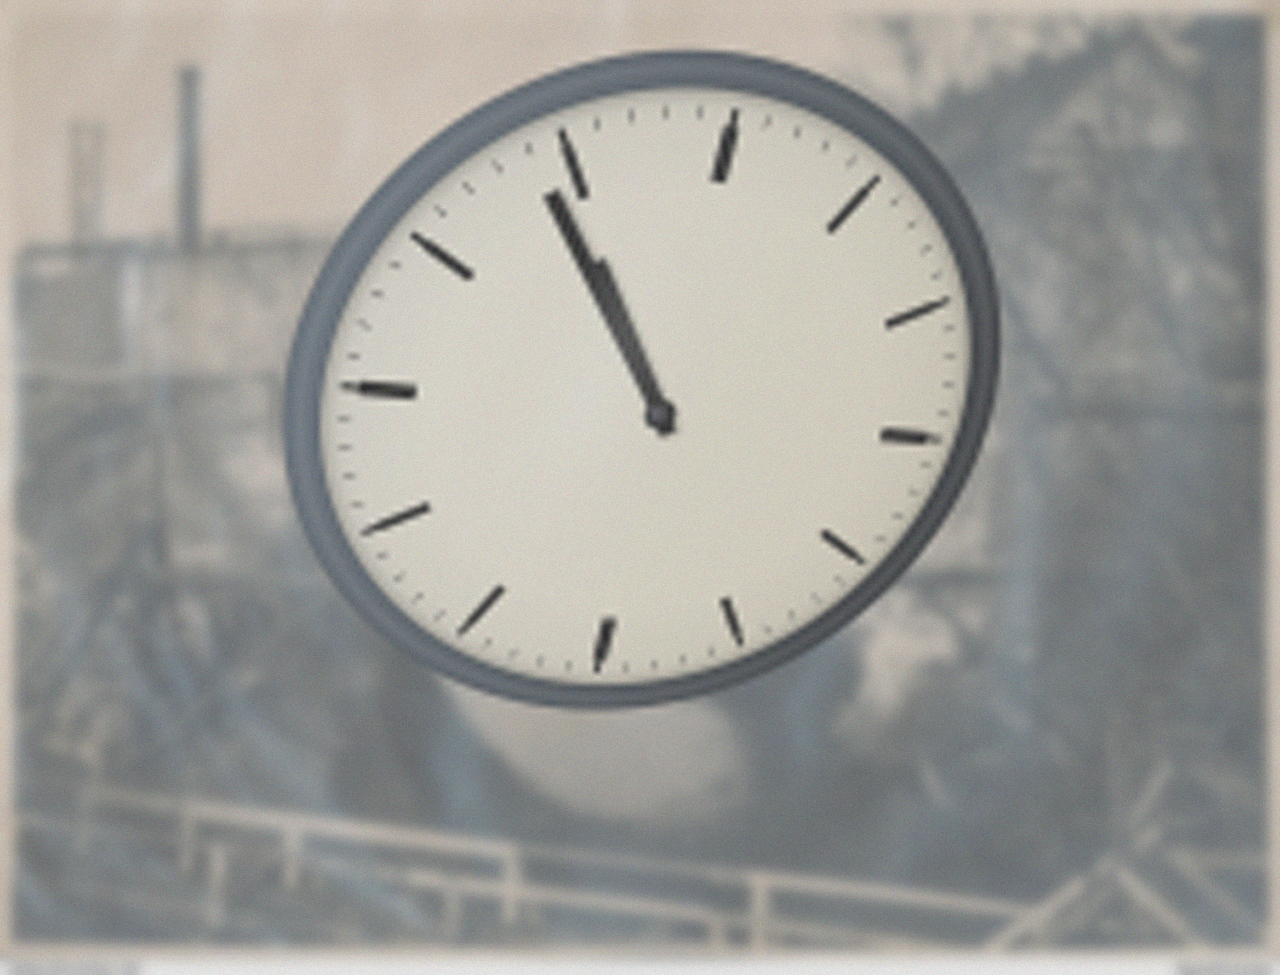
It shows 10h54
